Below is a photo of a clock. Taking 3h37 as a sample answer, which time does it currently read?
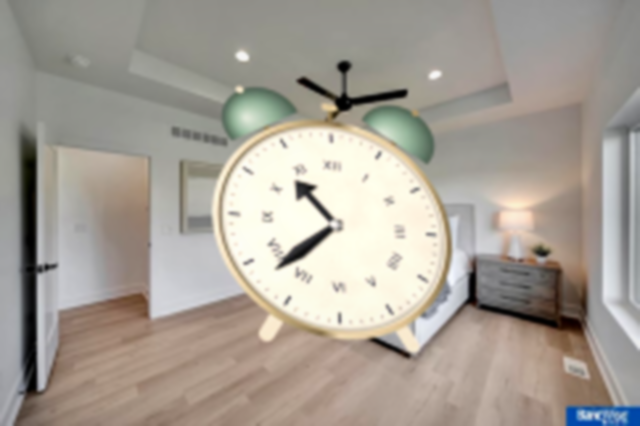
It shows 10h38
